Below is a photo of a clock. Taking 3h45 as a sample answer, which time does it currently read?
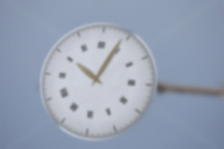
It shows 10h04
